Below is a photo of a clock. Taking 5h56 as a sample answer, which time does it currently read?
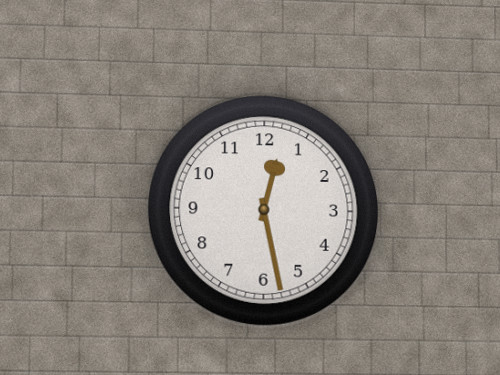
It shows 12h28
